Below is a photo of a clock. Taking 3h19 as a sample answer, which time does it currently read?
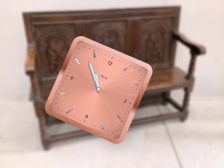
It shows 10h53
